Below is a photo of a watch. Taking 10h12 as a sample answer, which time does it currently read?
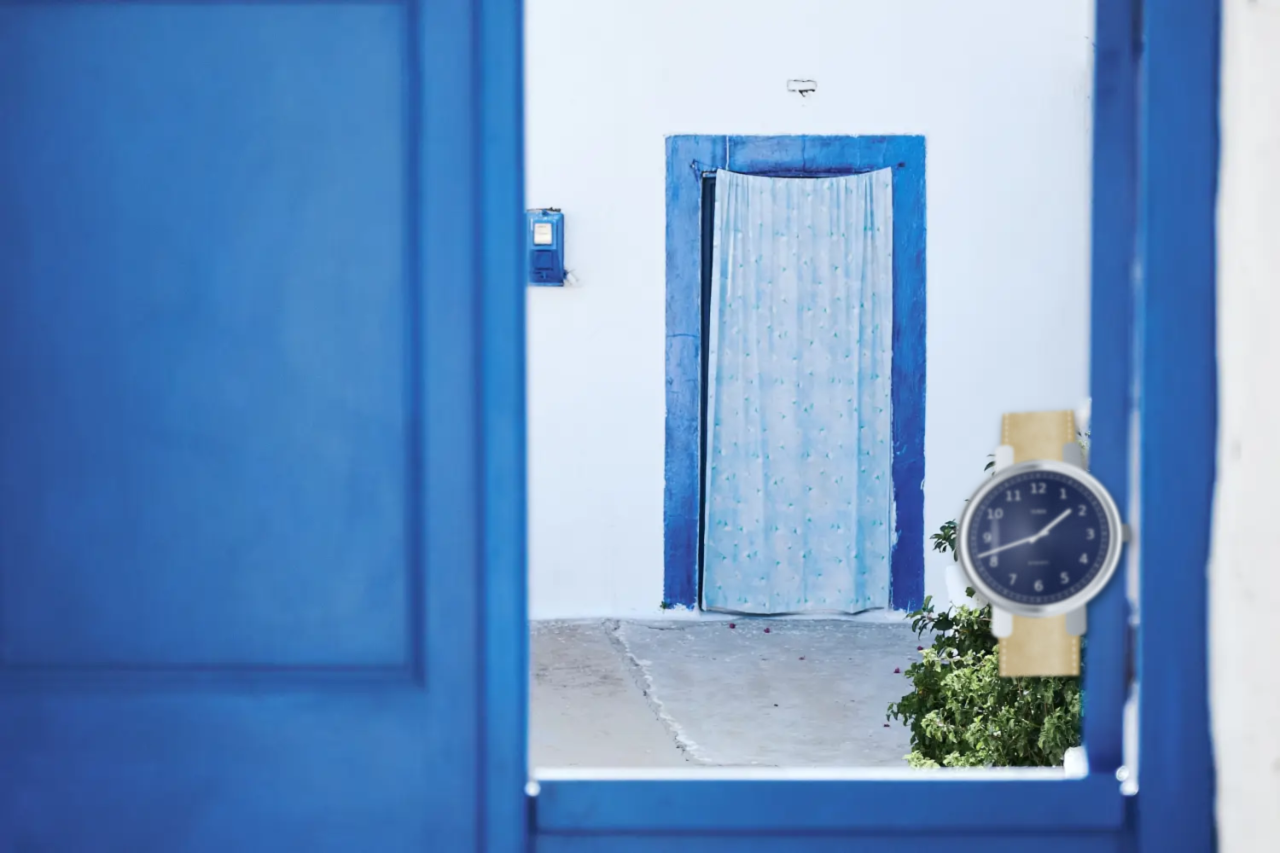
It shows 1h42
